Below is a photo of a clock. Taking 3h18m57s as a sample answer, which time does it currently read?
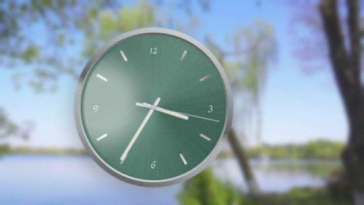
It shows 3h35m17s
